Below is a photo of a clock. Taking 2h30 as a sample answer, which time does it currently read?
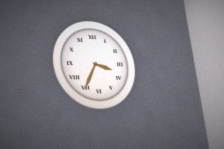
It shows 3h35
